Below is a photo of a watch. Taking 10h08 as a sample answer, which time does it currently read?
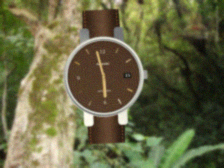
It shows 5h58
